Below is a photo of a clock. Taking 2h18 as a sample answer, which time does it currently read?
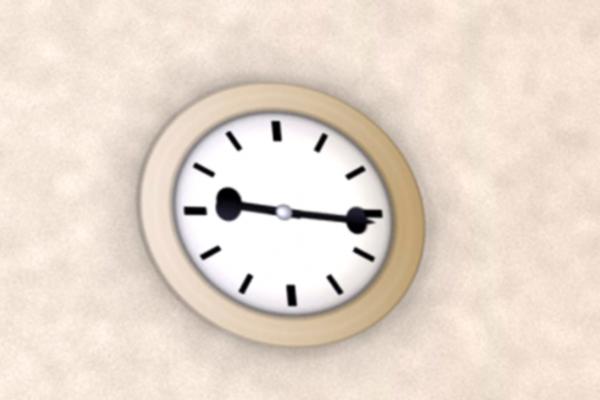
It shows 9h16
